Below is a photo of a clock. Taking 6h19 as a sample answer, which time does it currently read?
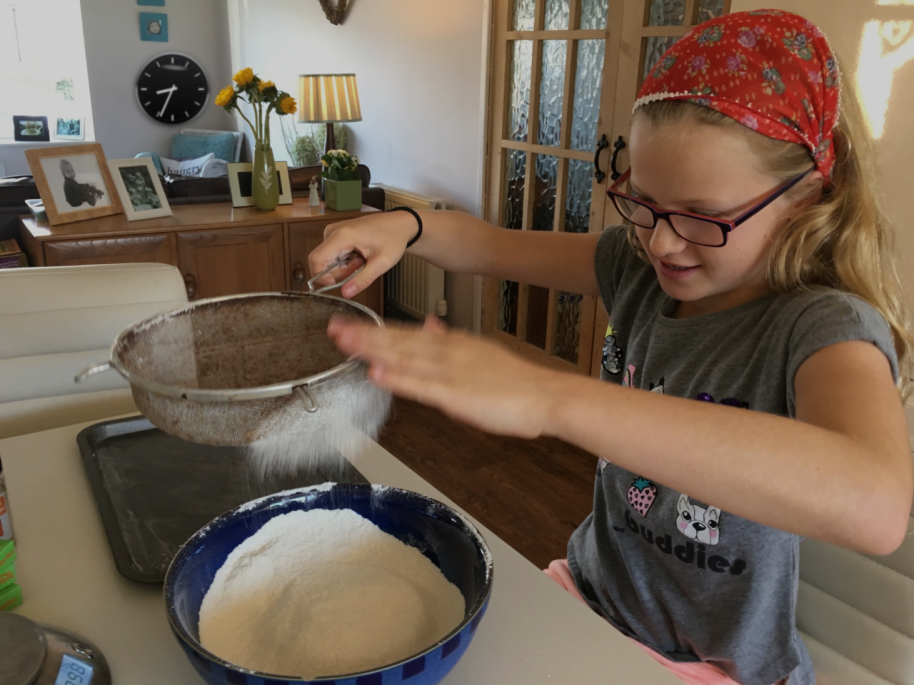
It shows 8h34
